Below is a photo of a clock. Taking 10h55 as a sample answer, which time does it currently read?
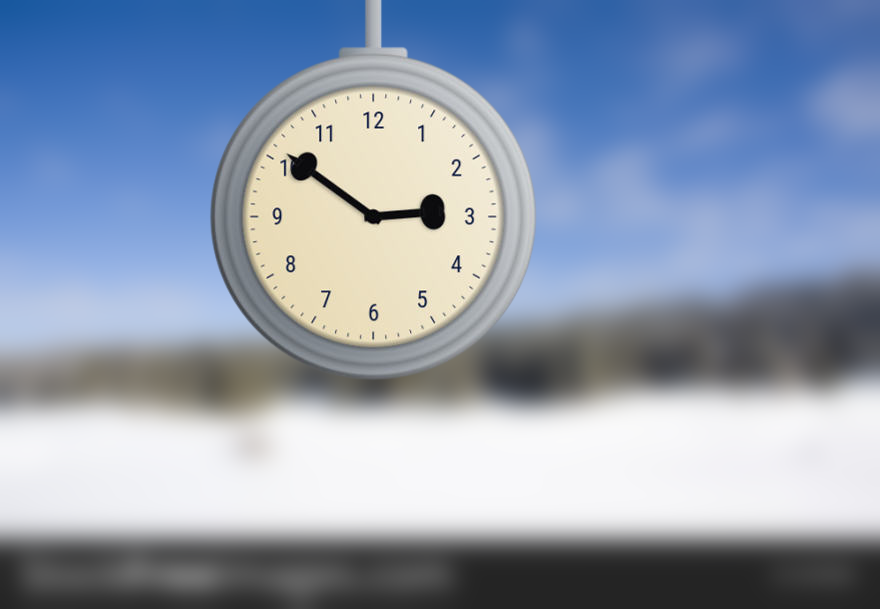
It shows 2h51
